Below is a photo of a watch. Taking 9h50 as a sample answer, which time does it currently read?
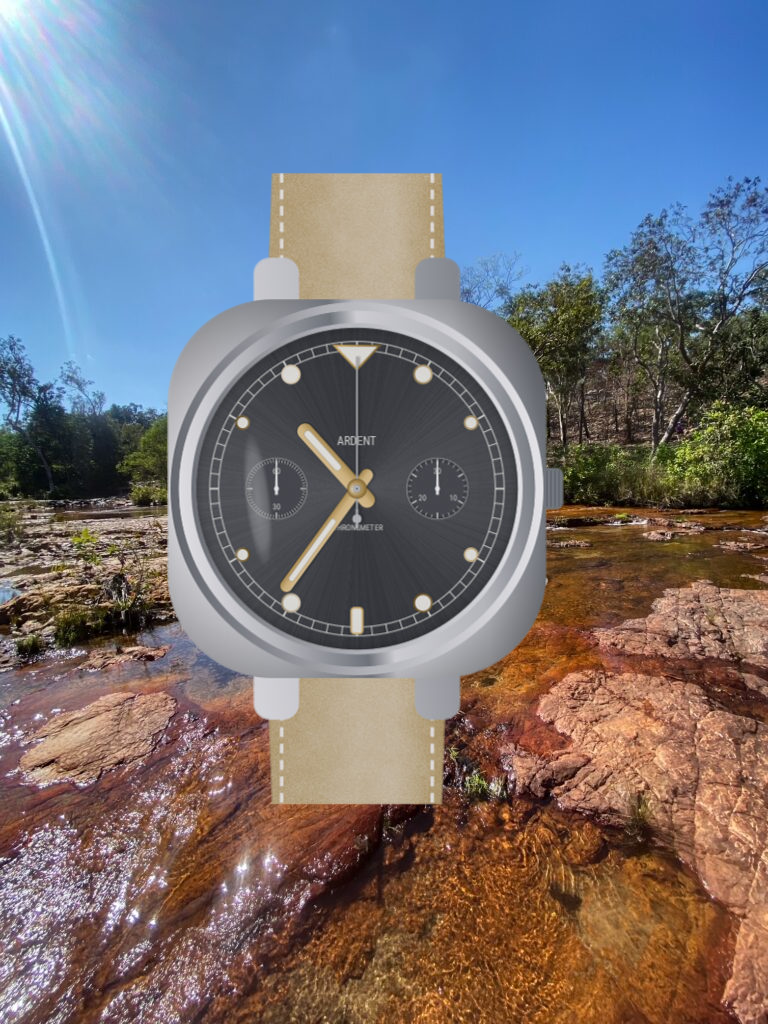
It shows 10h36
